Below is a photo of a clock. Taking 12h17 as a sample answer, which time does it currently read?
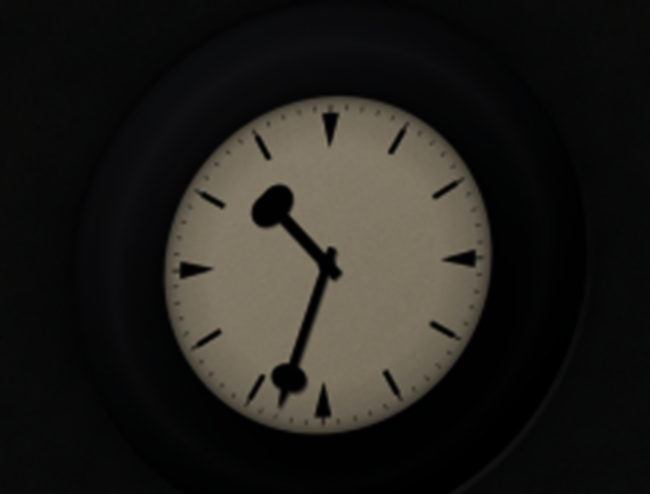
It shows 10h33
